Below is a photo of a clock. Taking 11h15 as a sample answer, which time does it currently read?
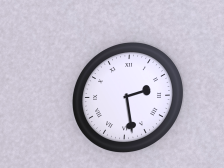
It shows 2h28
